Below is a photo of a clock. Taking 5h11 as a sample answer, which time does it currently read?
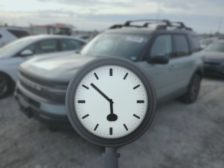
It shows 5h52
